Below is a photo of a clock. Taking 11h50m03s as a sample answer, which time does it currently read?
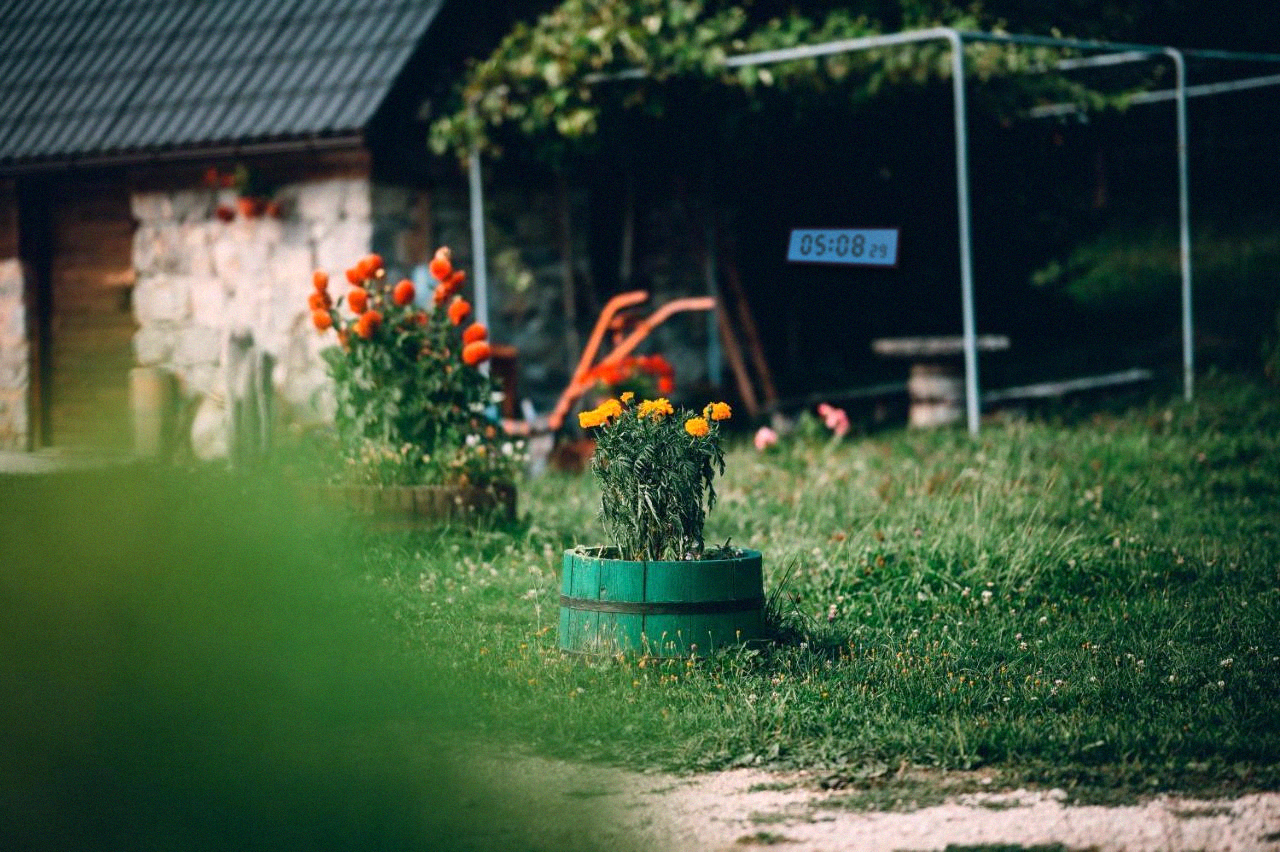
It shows 5h08m29s
